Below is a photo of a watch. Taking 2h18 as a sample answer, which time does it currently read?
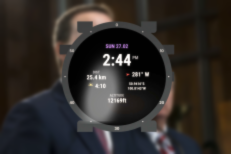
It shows 2h44
